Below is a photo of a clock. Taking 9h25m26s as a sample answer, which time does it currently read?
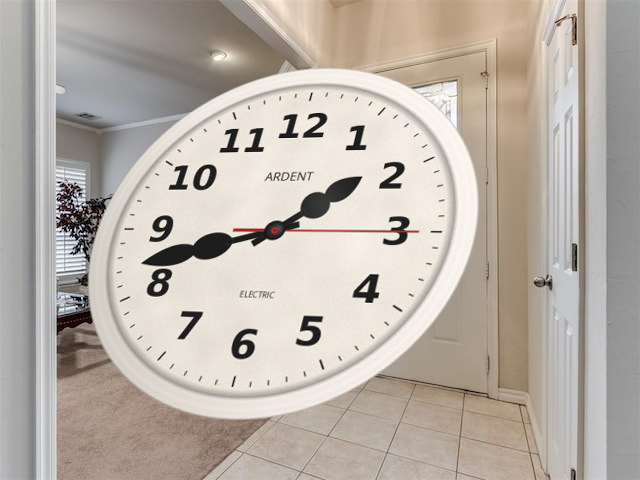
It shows 1h42m15s
